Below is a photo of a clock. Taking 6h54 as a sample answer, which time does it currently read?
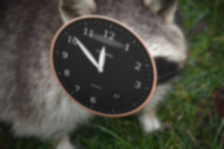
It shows 11h51
